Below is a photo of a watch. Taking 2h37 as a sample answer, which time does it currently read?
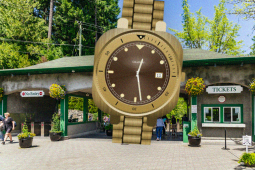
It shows 12h28
